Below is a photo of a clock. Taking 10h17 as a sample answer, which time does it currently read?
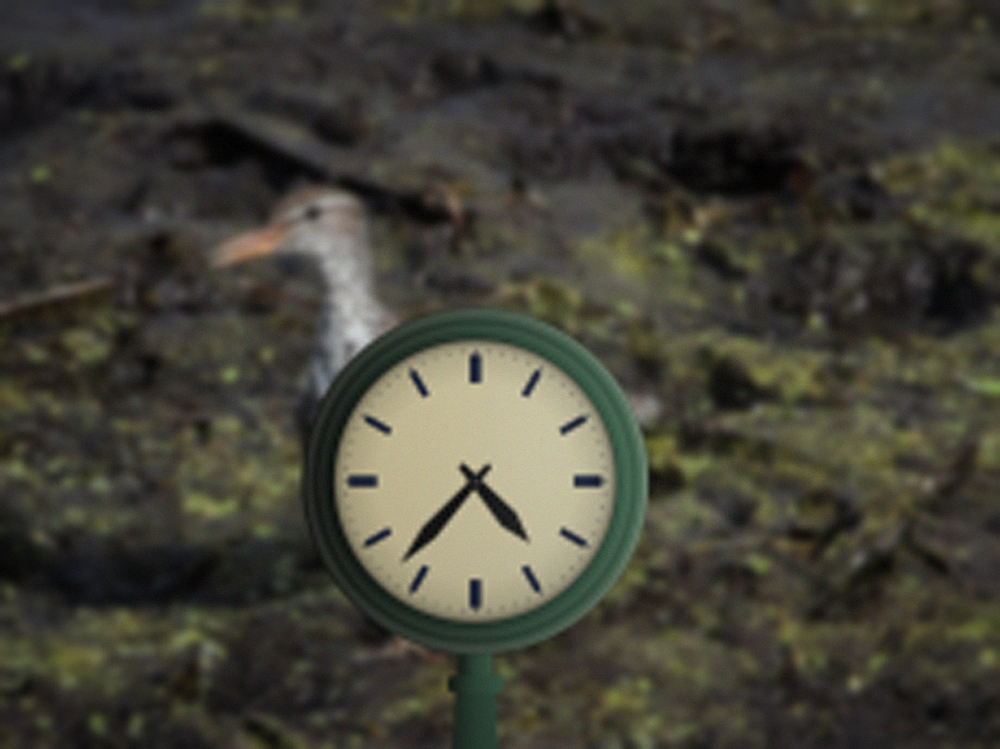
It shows 4h37
